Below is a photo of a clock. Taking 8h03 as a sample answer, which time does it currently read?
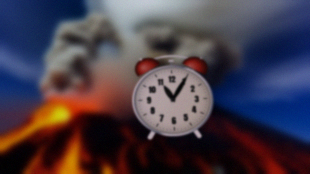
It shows 11h05
